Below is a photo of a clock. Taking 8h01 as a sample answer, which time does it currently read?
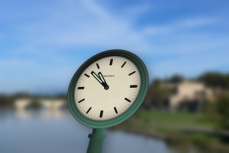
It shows 10h52
